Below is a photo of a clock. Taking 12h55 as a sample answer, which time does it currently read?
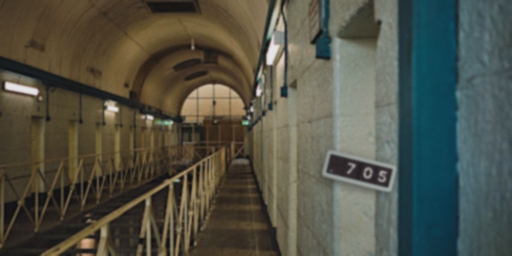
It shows 7h05
